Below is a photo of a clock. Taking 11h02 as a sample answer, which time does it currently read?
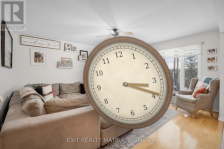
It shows 3h19
